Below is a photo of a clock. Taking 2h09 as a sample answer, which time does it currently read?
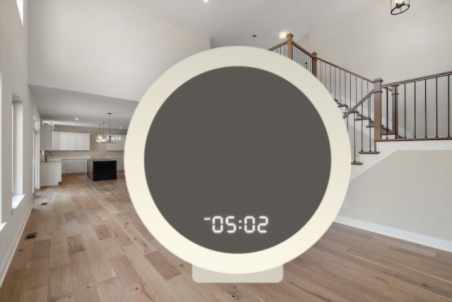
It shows 5h02
